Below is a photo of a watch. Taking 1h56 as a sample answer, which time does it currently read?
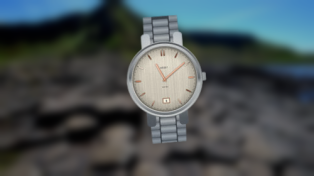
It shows 11h09
